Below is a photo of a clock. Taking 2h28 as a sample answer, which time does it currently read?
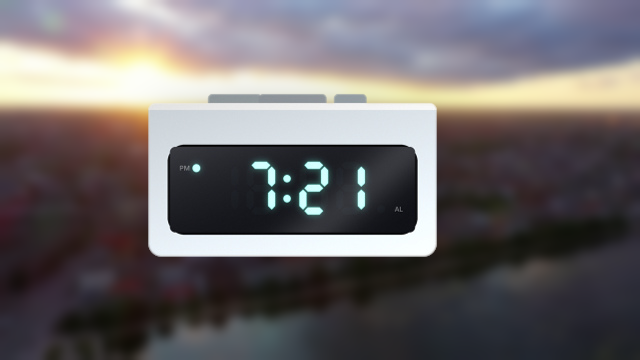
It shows 7h21
